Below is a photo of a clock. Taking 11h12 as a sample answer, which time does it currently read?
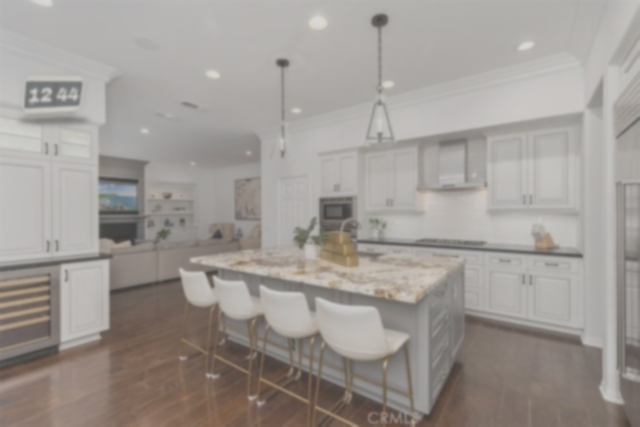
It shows 12h44
